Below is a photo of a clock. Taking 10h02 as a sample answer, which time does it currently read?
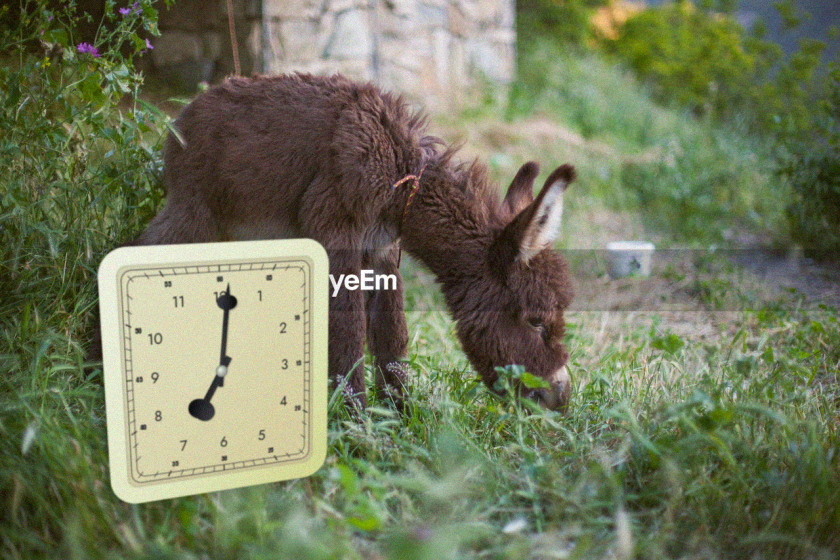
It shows 7h01
